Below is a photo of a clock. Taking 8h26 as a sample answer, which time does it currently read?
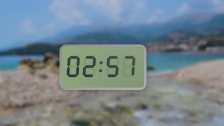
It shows 2h57
